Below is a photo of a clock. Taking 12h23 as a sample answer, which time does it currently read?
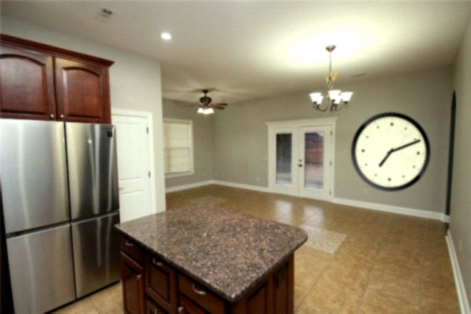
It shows 7h11
